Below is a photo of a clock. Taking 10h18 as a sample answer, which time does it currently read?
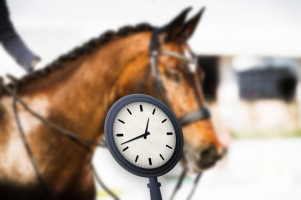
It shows 12h42
